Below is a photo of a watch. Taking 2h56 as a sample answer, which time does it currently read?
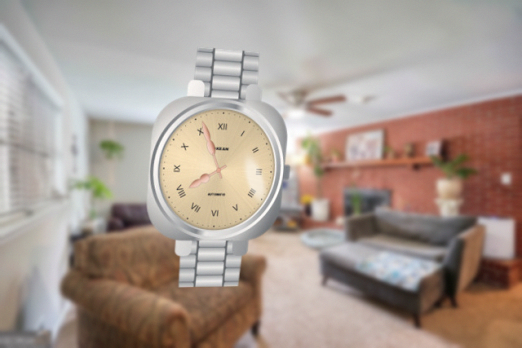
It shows 7h56
